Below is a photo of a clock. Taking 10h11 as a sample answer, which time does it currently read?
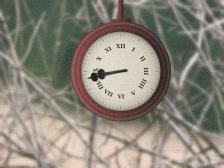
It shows 8h43
